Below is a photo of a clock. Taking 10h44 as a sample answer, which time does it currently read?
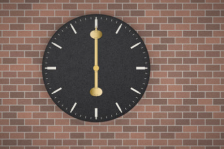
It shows 6h00
